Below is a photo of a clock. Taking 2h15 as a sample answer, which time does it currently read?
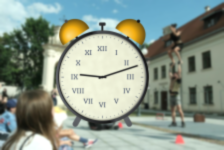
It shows 9h12
